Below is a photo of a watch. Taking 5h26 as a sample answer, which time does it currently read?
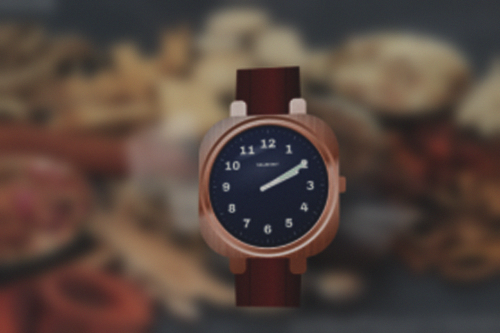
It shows 2h10
